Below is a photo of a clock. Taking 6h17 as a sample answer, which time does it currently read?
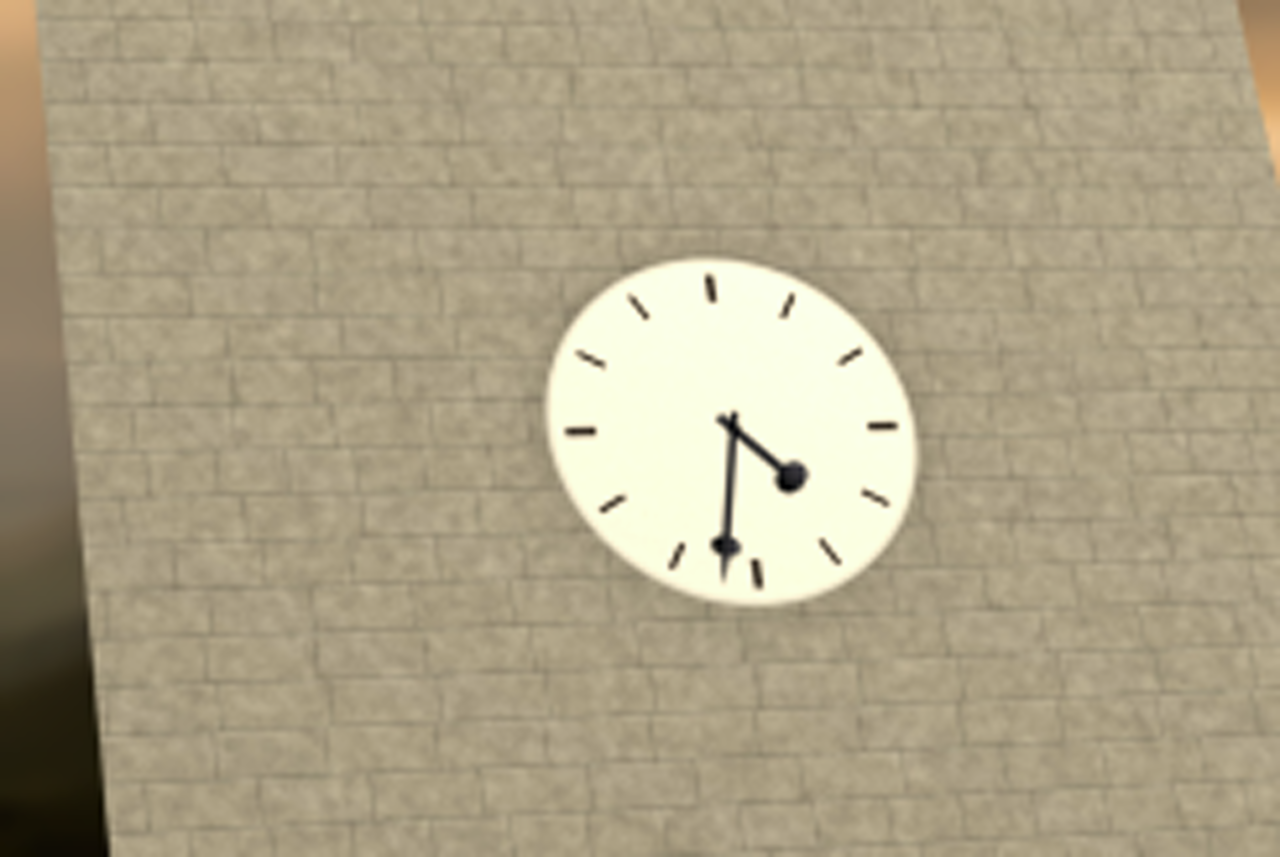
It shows 4h32
